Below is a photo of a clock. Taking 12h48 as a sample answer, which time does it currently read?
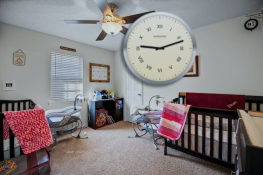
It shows 9h12
